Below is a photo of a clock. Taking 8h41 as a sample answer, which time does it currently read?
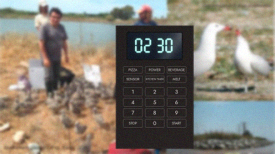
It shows 2h30
